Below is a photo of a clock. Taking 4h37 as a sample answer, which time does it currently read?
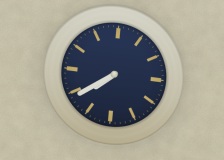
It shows 7h39
